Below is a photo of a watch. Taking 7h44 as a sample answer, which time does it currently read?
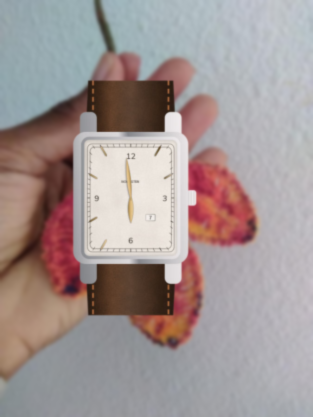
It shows 5h59
